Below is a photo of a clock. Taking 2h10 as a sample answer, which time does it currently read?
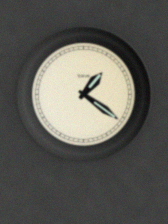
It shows 1h21
